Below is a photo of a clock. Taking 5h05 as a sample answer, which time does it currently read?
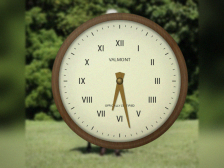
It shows 6h28
